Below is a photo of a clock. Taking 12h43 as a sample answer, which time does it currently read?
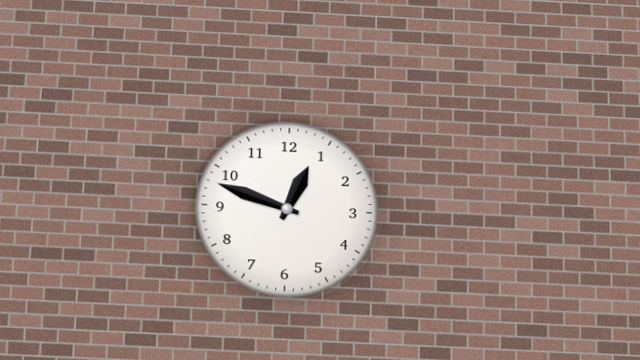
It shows 12h48
